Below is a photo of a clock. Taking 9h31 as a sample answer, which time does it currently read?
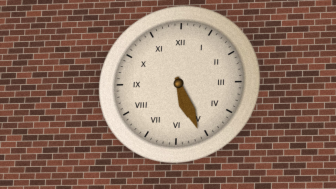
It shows 5h26
